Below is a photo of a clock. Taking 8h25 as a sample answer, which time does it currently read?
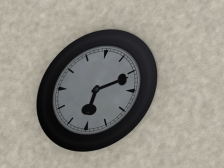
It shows 6h11
